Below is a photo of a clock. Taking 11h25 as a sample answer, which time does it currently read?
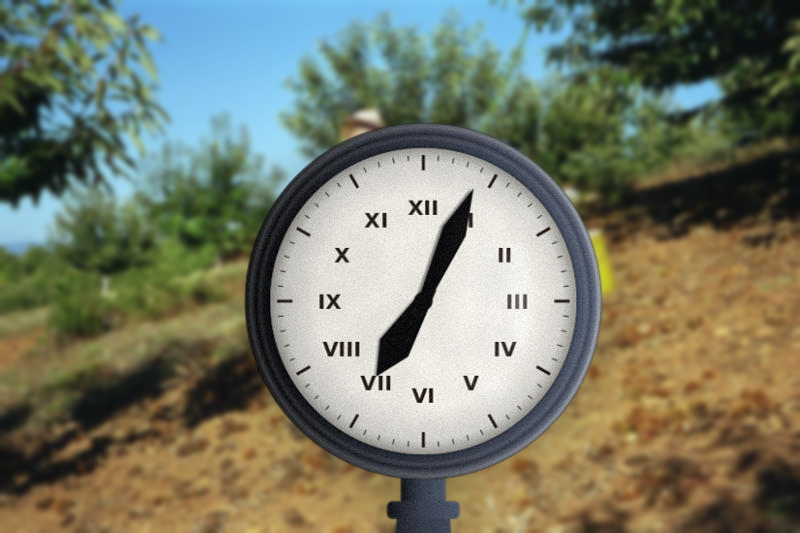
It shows 7h04
